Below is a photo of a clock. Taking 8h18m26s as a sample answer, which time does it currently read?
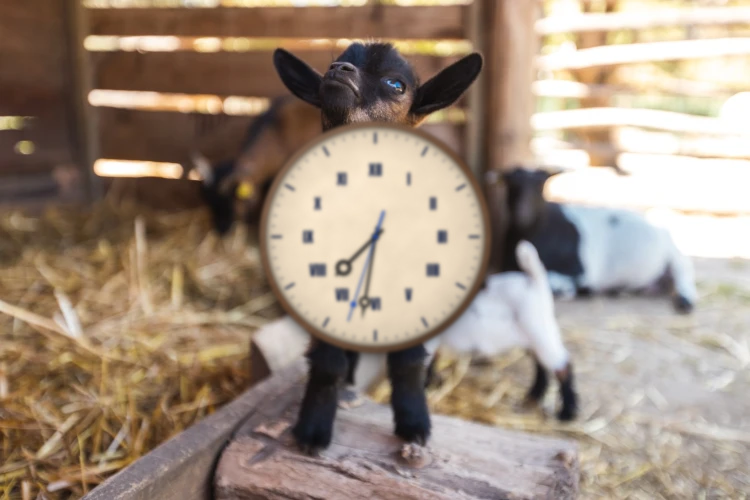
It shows 7h31m33s
